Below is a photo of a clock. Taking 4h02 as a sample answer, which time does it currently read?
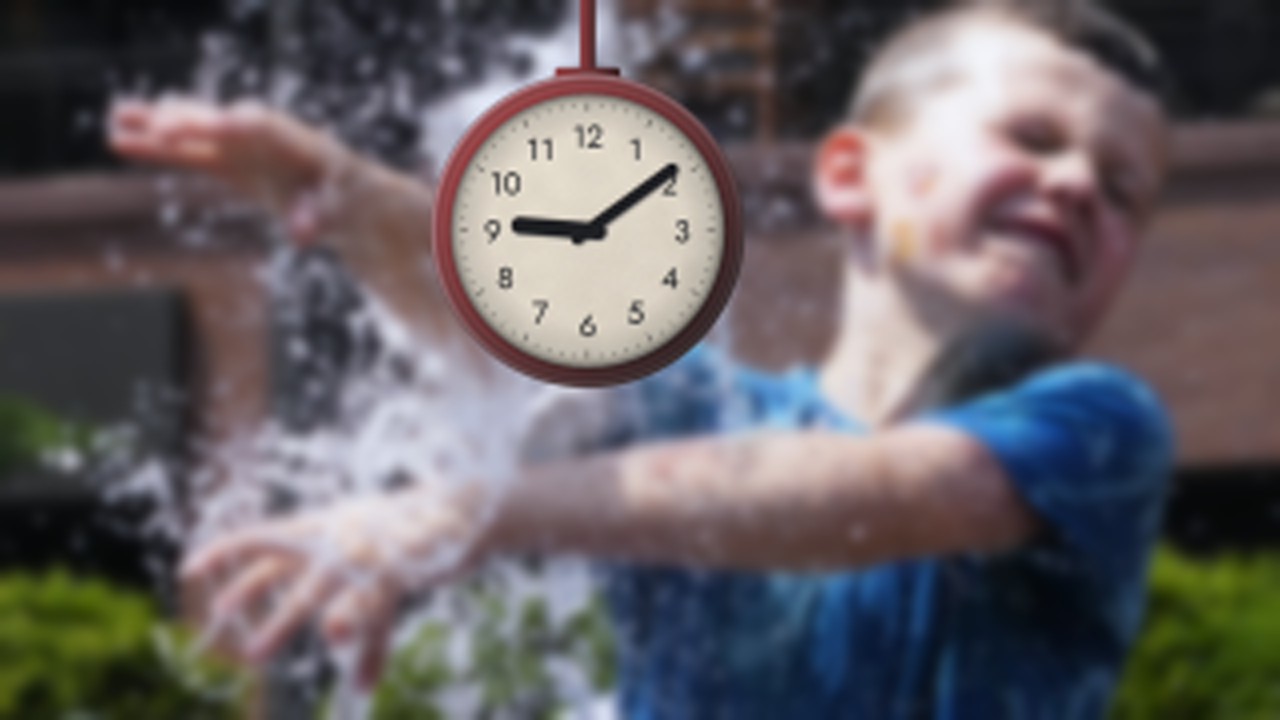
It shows 9h09
